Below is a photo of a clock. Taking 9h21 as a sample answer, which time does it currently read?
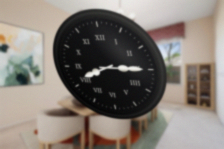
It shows 8h15
